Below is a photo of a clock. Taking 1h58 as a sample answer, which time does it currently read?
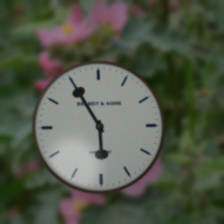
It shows 5h55
